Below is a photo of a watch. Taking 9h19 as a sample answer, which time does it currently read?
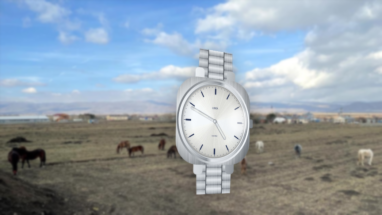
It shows 4h49
